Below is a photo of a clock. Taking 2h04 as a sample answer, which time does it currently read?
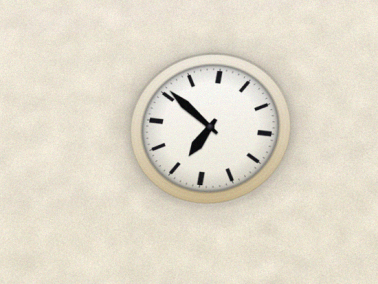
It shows 6h51
